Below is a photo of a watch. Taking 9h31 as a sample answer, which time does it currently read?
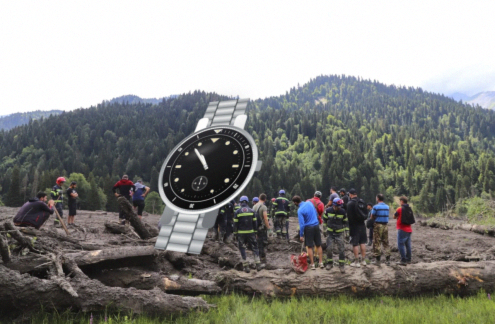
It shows 10h53
